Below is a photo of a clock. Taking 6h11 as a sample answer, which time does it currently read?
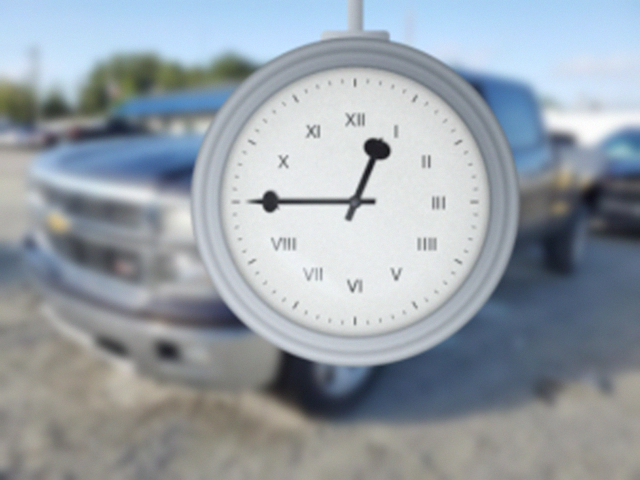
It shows 12h45
